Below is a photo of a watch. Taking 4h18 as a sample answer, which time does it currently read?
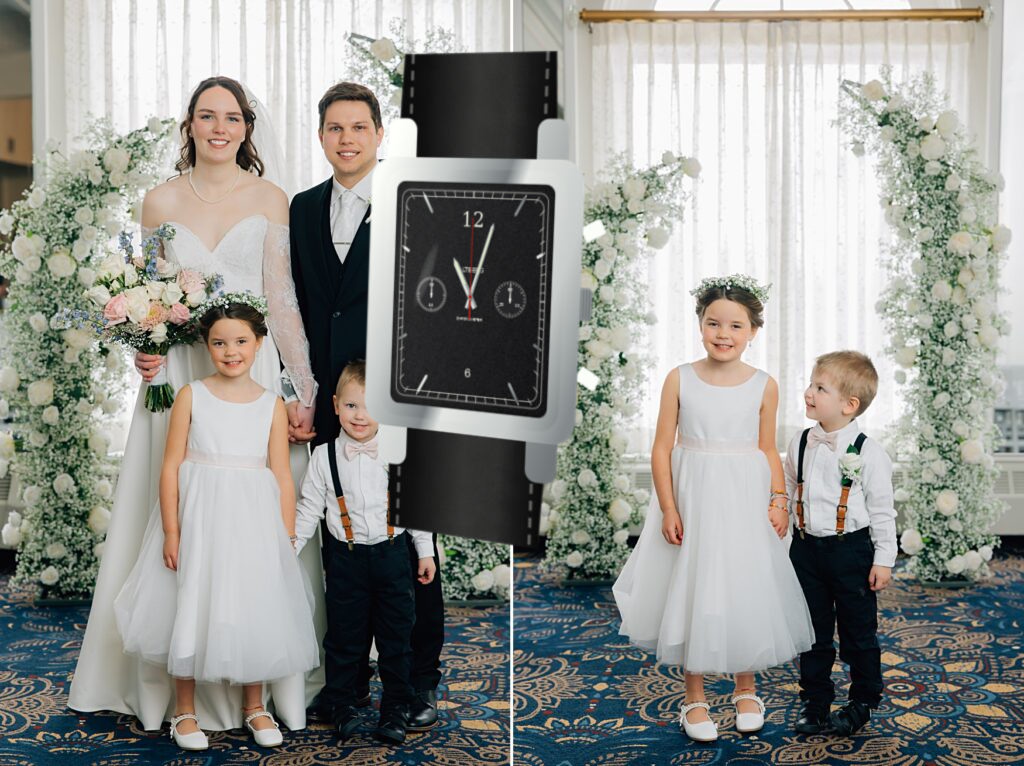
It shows 11h03
